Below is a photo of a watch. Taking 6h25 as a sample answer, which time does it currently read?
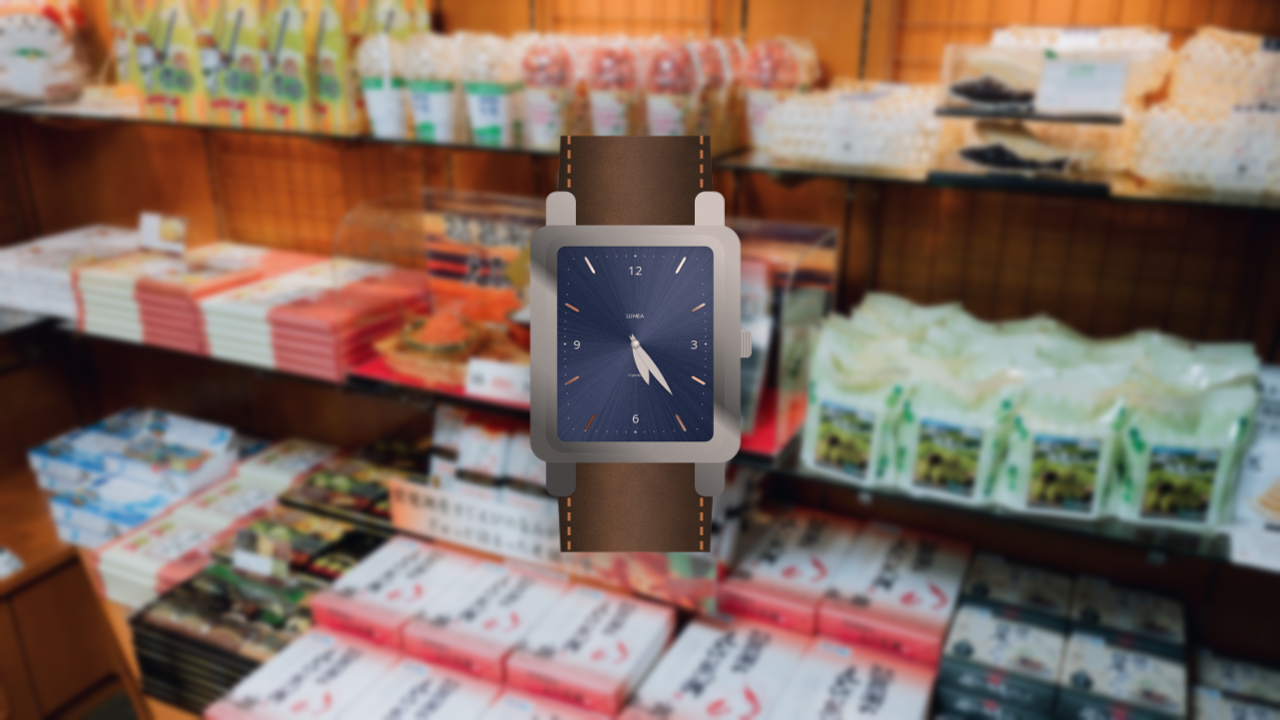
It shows 5h24
